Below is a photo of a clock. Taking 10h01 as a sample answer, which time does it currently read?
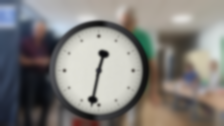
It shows 12h32
